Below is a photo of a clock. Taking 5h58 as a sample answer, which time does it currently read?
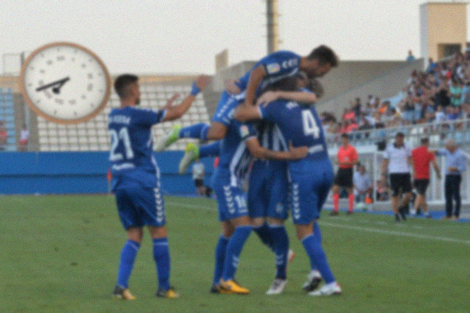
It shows 7h43
